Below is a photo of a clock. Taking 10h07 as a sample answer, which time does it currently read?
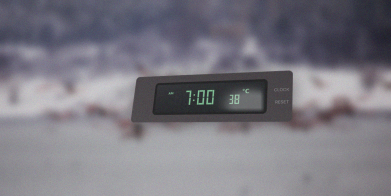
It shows 7h00
